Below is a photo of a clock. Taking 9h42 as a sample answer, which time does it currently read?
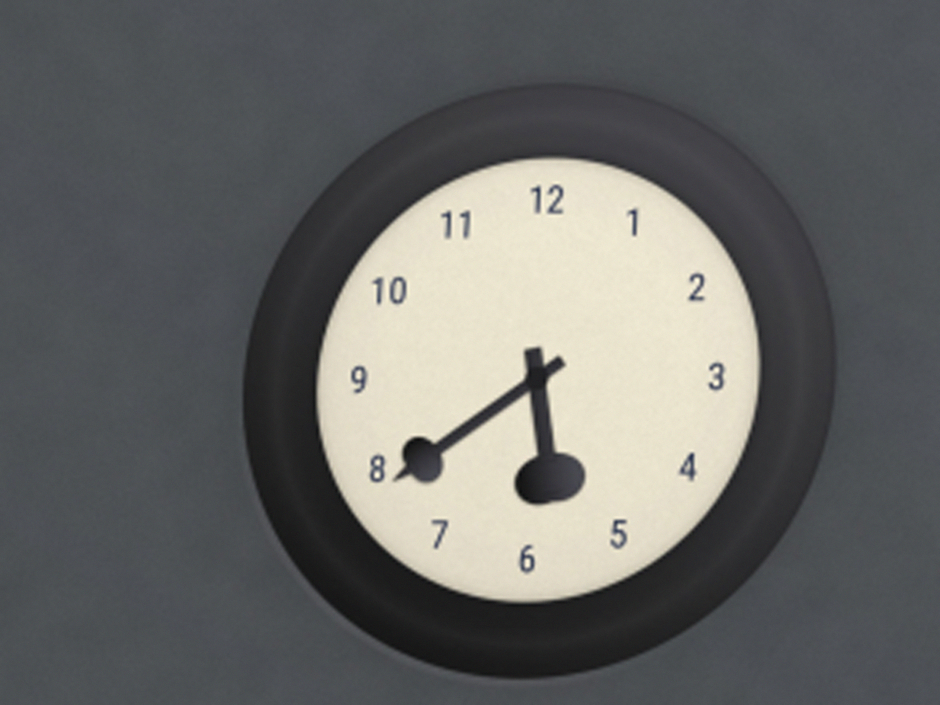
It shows 5h39
